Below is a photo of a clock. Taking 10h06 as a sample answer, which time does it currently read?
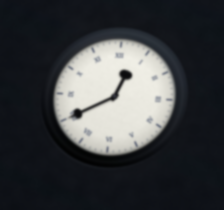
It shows 12h40
